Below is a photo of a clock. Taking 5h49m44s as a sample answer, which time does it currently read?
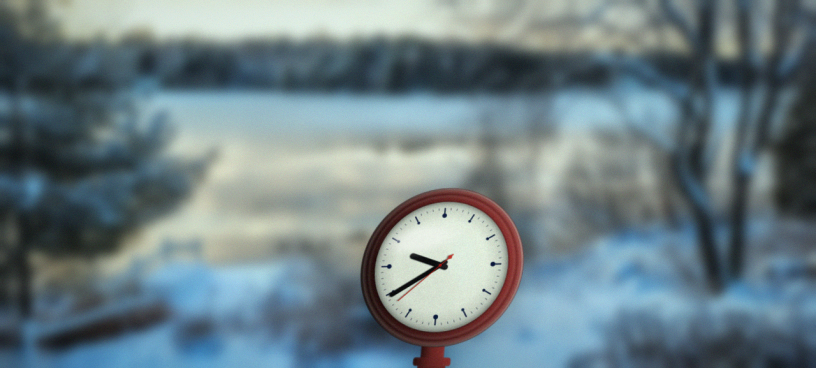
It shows 9h39m38s
